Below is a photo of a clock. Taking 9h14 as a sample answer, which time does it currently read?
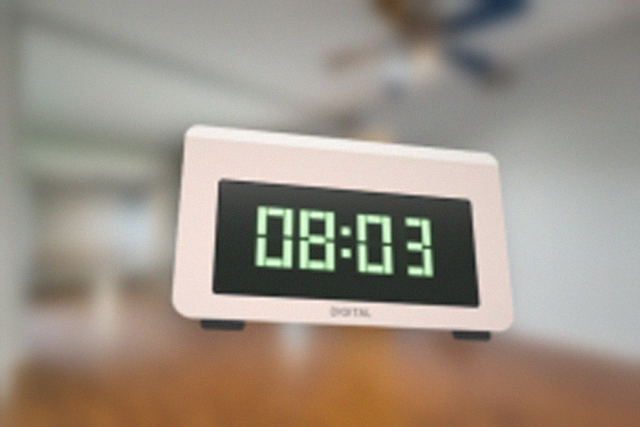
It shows 8h03
